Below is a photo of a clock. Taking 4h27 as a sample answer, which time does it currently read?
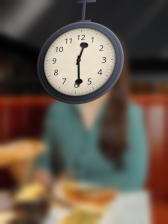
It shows 12h29
